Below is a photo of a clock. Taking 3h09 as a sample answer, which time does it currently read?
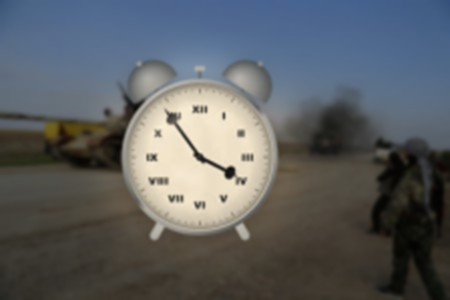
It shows 3h54
